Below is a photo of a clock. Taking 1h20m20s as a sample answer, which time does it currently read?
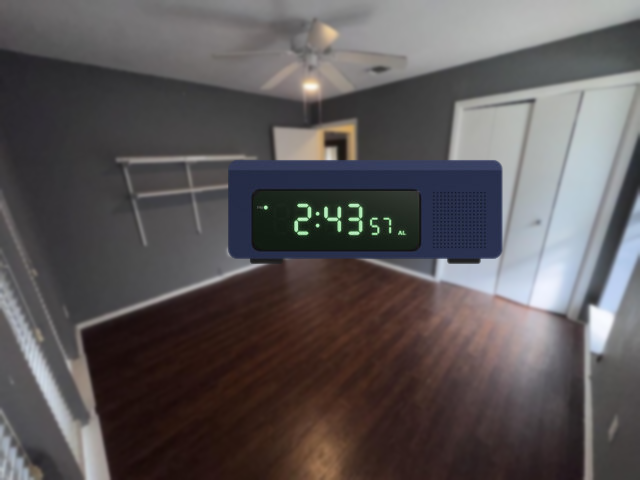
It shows 2h43m57s
